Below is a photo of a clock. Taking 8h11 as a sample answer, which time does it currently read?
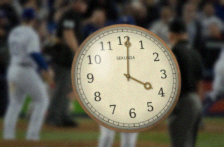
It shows 4h01
